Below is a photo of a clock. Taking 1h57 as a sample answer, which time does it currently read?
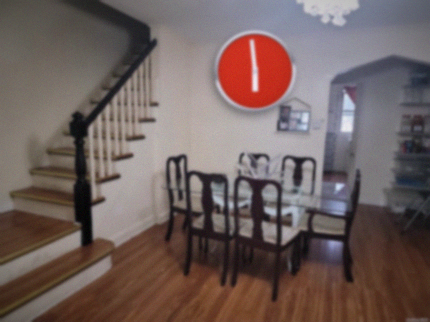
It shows 5h59
